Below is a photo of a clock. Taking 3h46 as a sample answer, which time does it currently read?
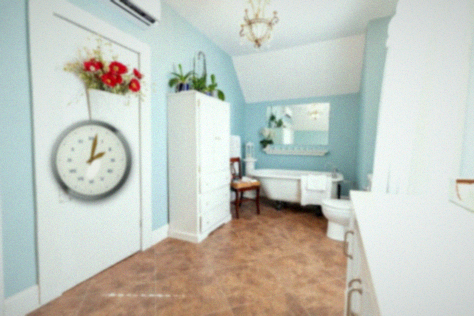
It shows 2h02
